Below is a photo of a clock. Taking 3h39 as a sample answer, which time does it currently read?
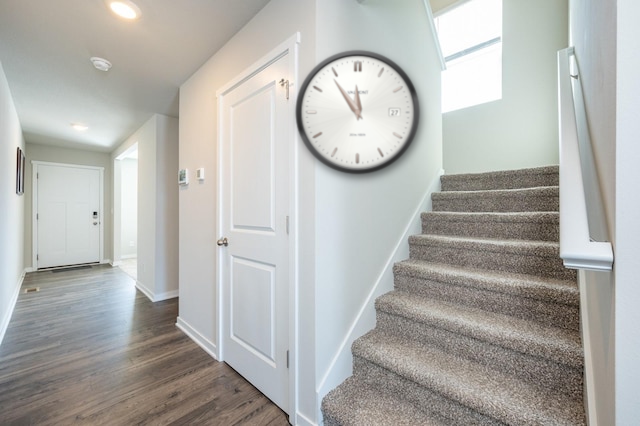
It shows 11h54
